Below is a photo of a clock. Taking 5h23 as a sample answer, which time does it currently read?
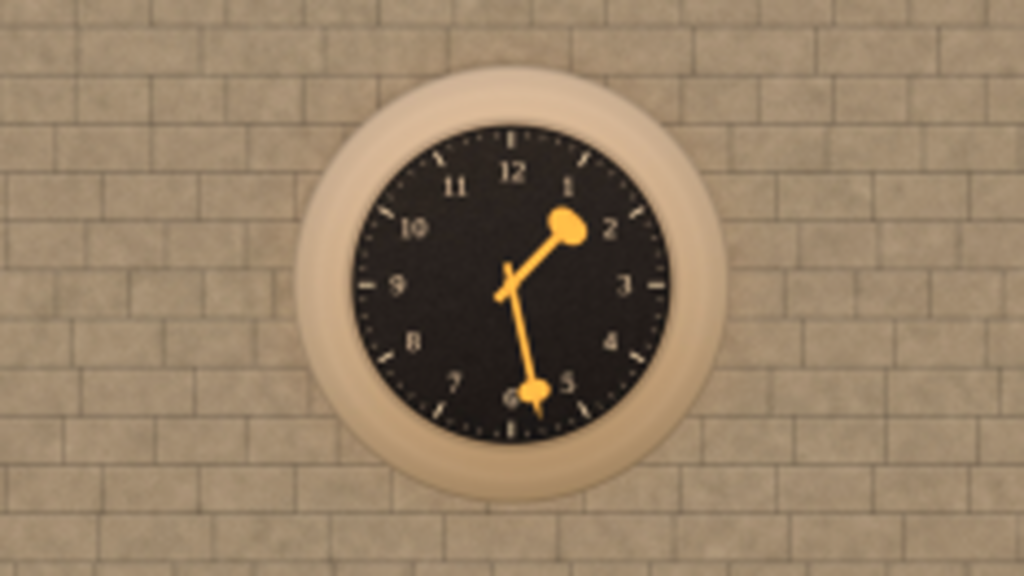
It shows 1h28
